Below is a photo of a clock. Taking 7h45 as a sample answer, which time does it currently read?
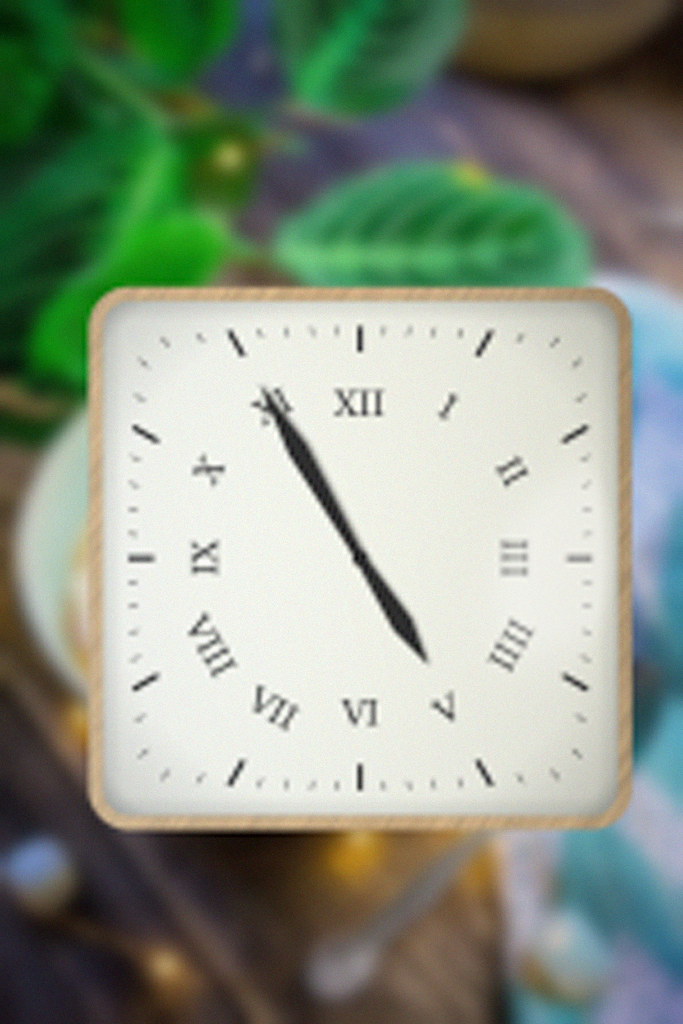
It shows 4h55
